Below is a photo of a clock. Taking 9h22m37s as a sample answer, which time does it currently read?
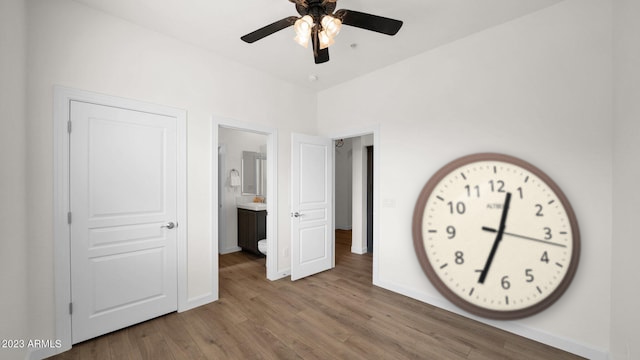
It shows 12h34m17s
